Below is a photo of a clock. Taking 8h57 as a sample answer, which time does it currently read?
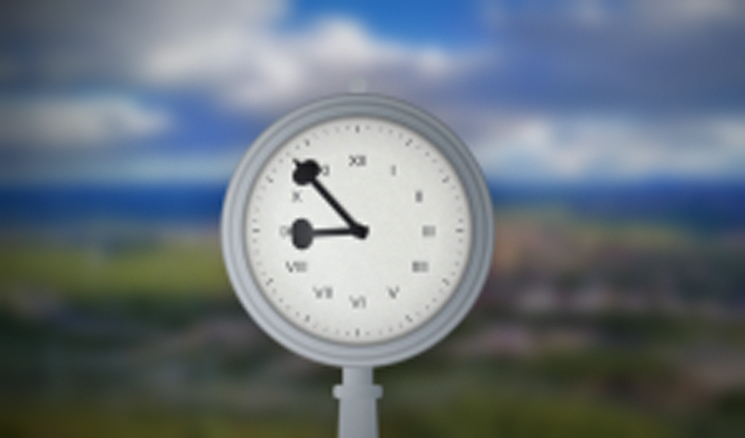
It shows 8h53
